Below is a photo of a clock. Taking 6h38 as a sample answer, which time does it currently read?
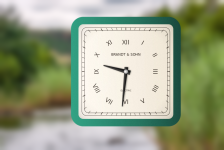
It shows 9h31
